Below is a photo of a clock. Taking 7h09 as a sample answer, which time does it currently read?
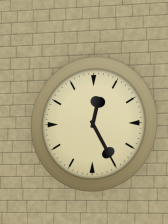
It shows 12h25
